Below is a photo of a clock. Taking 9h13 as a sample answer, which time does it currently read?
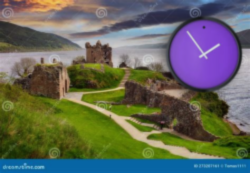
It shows 1h54
